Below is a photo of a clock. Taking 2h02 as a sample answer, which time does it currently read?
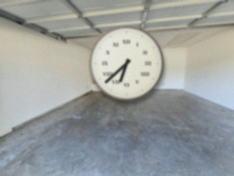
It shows 6h38
